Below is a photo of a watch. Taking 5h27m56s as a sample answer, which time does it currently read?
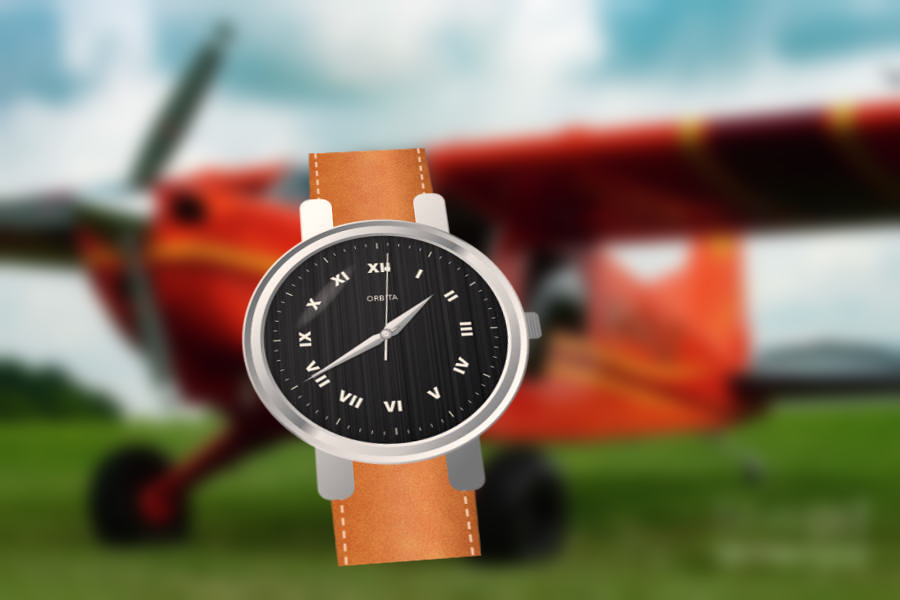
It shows 1h40m01s
